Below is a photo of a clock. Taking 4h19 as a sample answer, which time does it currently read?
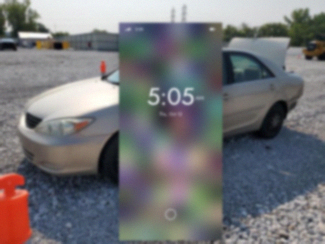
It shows 5h05
